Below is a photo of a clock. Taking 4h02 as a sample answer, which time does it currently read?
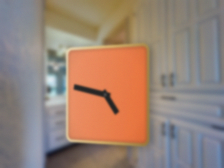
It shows 4h47
